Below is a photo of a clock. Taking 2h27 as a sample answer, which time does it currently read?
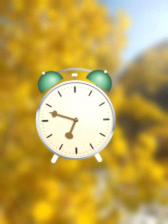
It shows 6h48
